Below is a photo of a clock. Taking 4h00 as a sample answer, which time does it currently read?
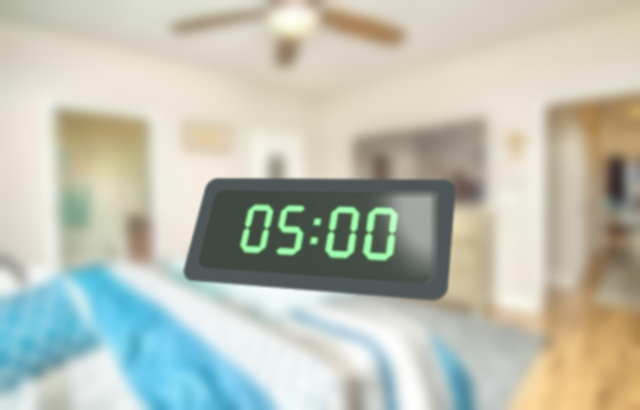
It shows 5h00
